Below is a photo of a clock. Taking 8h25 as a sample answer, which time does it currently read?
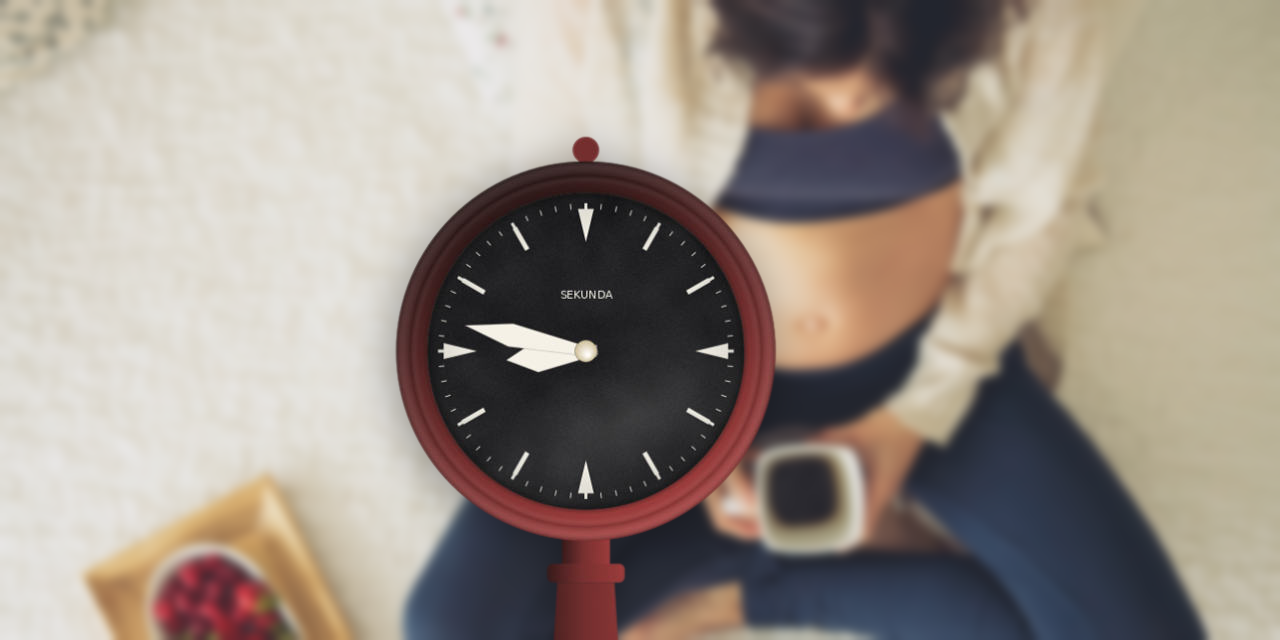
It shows 8h47
